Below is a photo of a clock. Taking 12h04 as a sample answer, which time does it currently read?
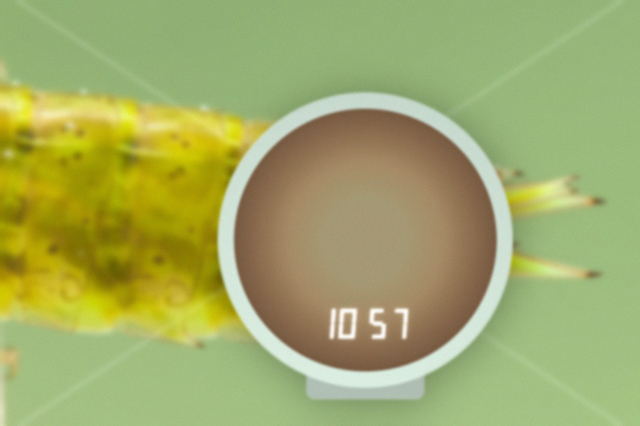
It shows 10h57
